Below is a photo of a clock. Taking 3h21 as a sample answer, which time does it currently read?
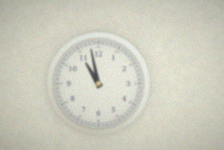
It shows 10h58
